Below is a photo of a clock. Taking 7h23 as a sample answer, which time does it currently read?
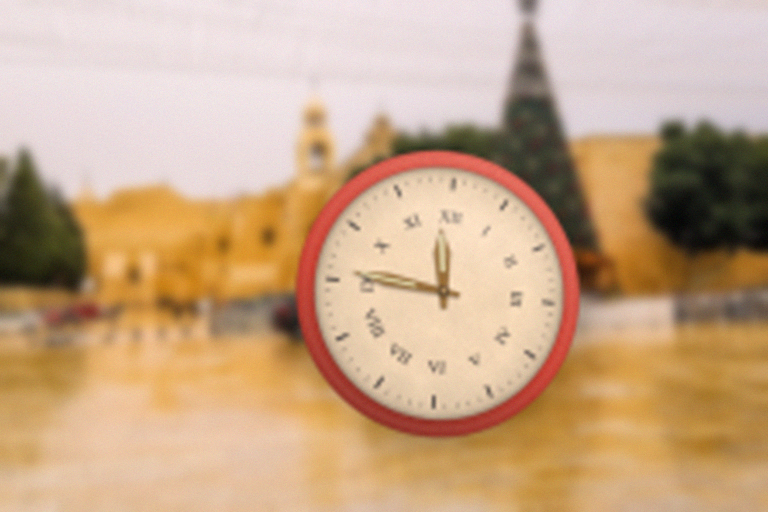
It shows 11h46
